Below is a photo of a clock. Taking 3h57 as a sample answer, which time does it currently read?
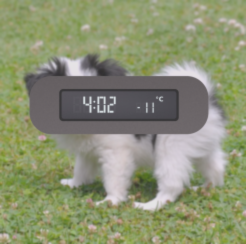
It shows 4h02
